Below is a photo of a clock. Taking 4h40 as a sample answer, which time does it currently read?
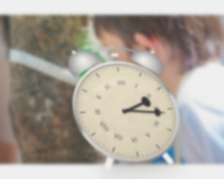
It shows 2h16
